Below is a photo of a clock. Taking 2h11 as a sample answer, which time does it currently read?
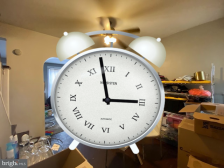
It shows 2h58
